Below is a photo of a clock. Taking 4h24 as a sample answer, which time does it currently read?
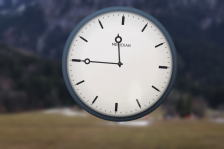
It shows 11h45
